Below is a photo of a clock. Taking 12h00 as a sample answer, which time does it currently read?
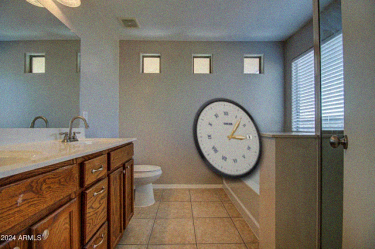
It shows 3h07
